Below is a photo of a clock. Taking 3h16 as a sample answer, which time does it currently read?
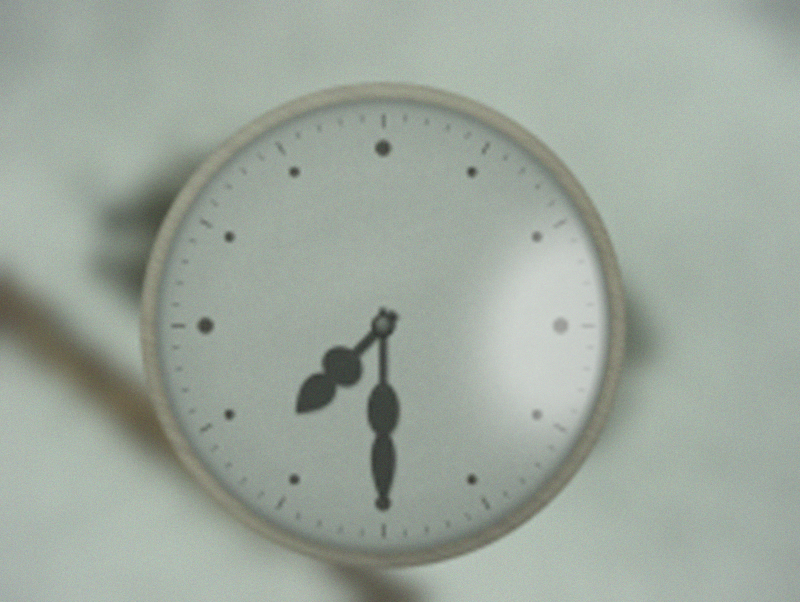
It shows 7h30
